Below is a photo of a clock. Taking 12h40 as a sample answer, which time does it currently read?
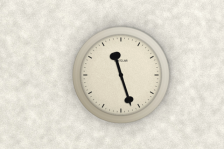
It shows 11h27
